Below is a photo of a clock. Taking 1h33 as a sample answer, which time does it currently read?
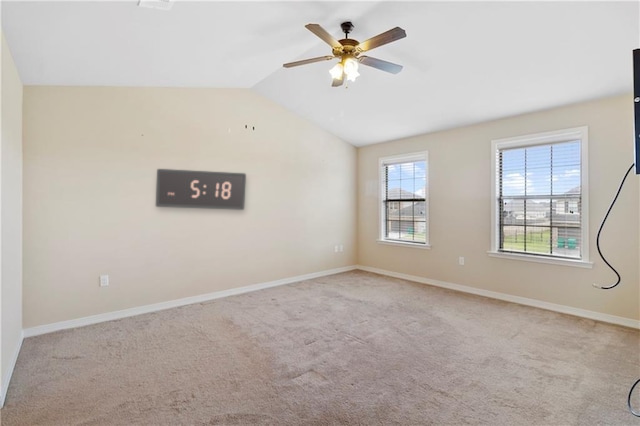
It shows 5h18
